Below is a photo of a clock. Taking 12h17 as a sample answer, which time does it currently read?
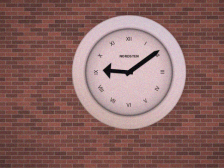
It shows 9h09
